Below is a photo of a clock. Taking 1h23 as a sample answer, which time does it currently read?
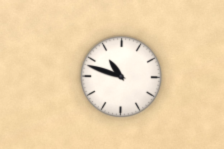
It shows 10h48
